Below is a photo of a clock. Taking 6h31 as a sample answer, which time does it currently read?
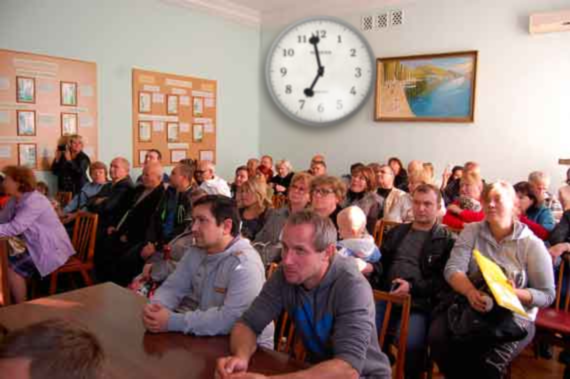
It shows 6h58
